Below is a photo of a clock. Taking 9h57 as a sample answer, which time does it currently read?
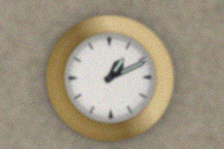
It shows 1h11
